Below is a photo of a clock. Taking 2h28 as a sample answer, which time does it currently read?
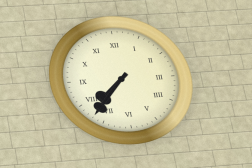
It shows 7h37
